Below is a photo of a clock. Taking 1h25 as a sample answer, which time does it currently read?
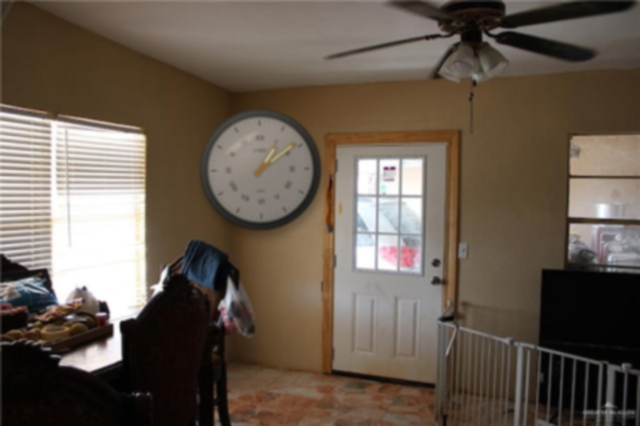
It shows 1h09
